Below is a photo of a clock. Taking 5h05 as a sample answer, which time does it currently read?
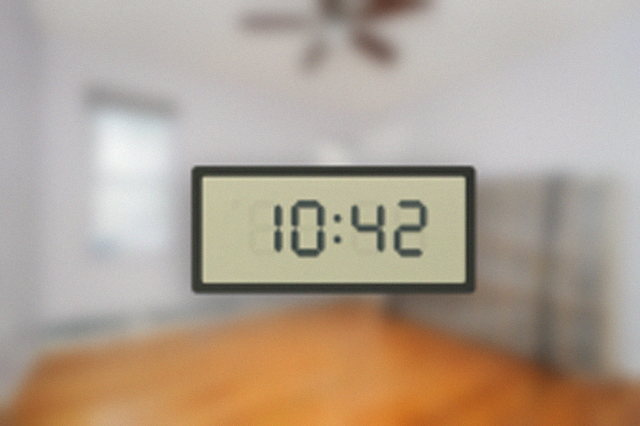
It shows 10h42
